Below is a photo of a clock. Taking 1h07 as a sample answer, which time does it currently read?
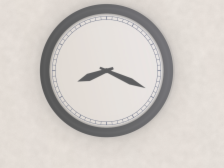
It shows 8h19
